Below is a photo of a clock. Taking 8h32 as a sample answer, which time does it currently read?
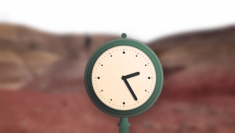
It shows 2h25
